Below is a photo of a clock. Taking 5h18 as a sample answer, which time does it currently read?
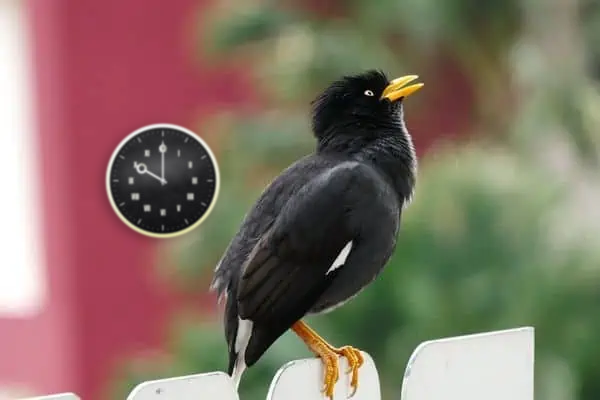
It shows 10h00
